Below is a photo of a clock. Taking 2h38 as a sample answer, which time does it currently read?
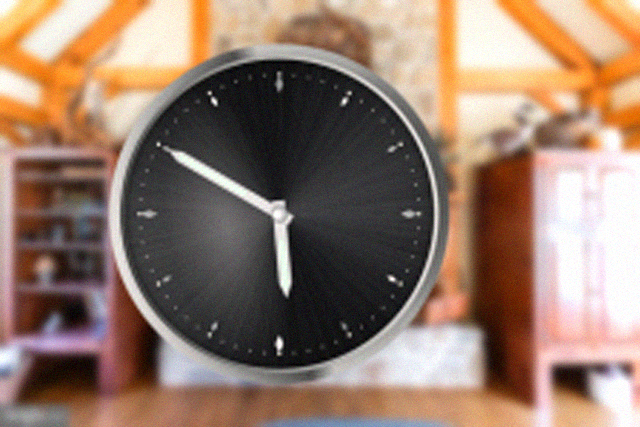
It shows 5h50
